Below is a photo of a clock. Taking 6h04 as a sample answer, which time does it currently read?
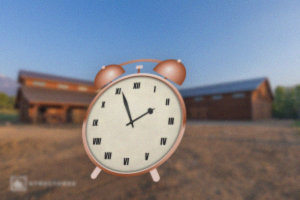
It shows 1h56
